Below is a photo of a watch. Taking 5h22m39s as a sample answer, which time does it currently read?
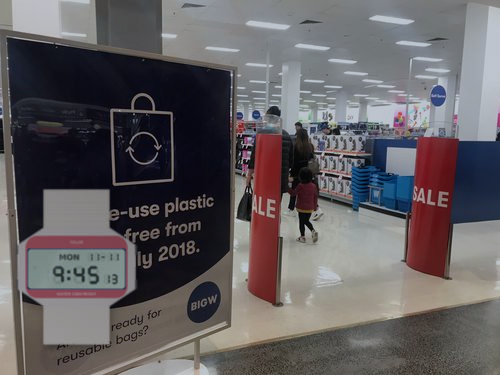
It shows 9h45m13s
